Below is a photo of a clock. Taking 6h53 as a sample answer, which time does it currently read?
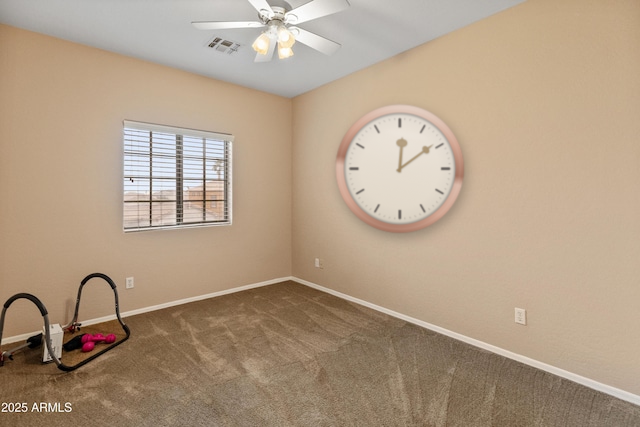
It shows 12h09
